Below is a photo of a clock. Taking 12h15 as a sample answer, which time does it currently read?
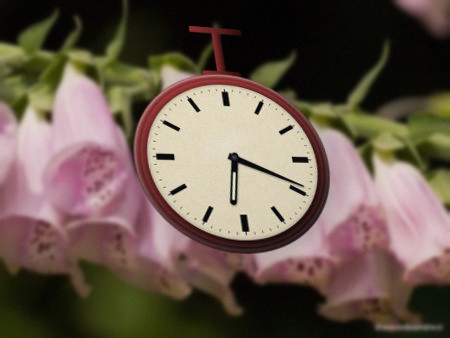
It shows 6h19
